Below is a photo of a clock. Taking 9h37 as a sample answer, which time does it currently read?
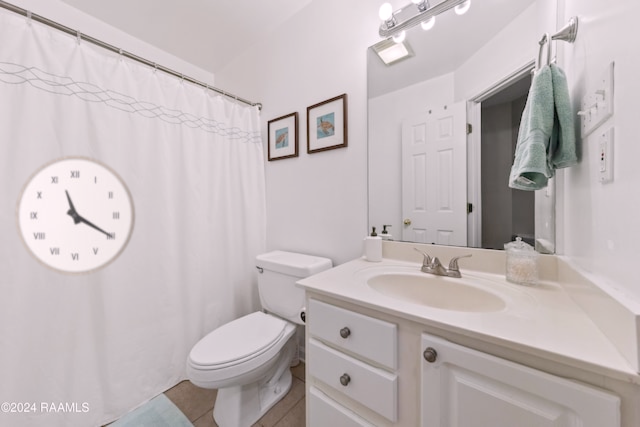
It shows 11h20
